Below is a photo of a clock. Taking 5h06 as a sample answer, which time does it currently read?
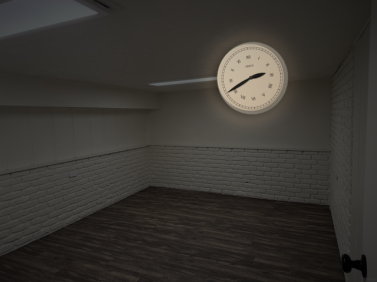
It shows 2h41
